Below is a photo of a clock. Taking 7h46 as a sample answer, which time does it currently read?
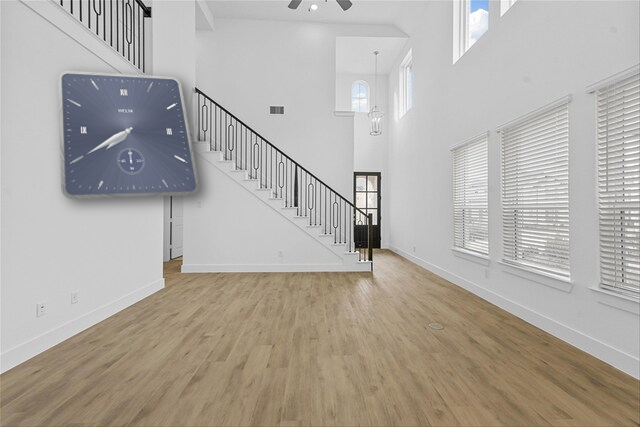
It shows 7h40
